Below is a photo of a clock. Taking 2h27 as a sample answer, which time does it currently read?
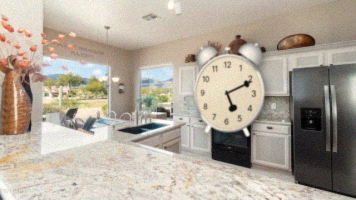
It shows 5h11
